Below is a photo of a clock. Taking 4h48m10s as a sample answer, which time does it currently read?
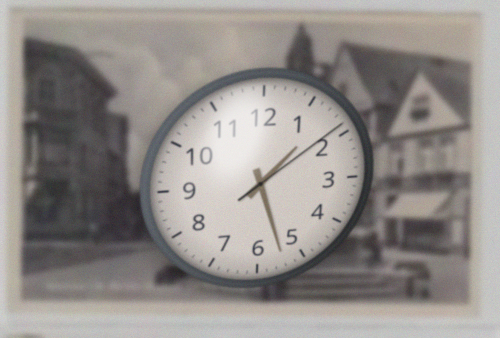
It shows 1h27m09s
